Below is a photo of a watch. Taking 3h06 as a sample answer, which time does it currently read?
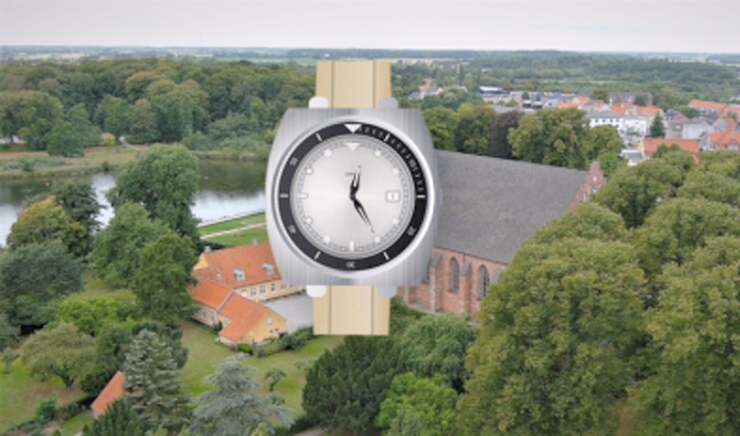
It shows 12h25
